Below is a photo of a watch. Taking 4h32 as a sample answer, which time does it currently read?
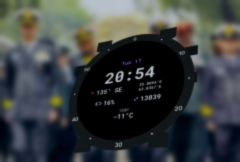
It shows 20h54
